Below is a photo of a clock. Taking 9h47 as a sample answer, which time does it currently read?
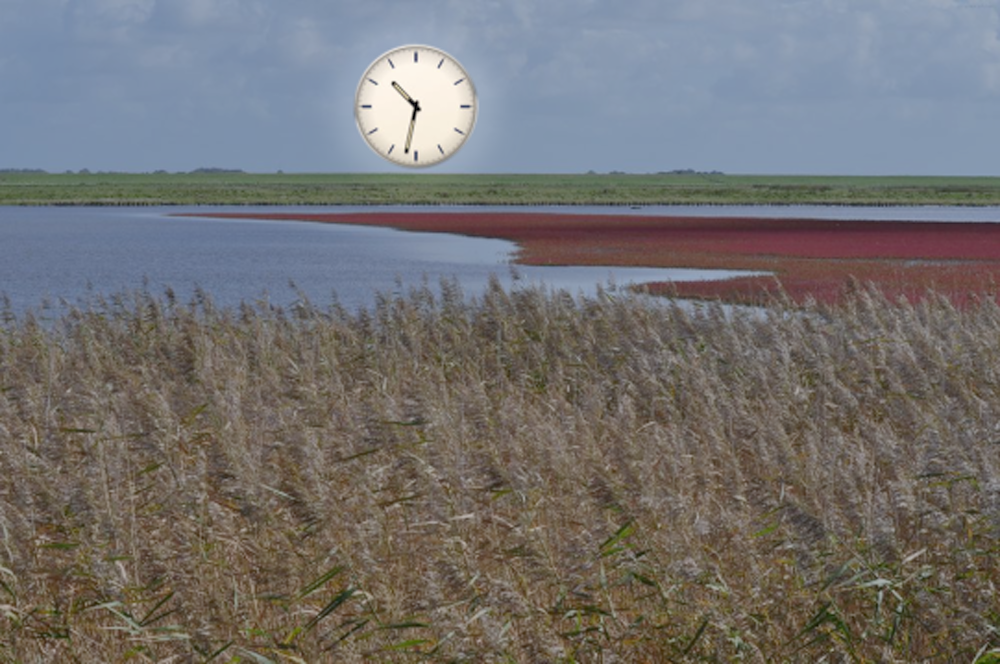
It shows 10h32
